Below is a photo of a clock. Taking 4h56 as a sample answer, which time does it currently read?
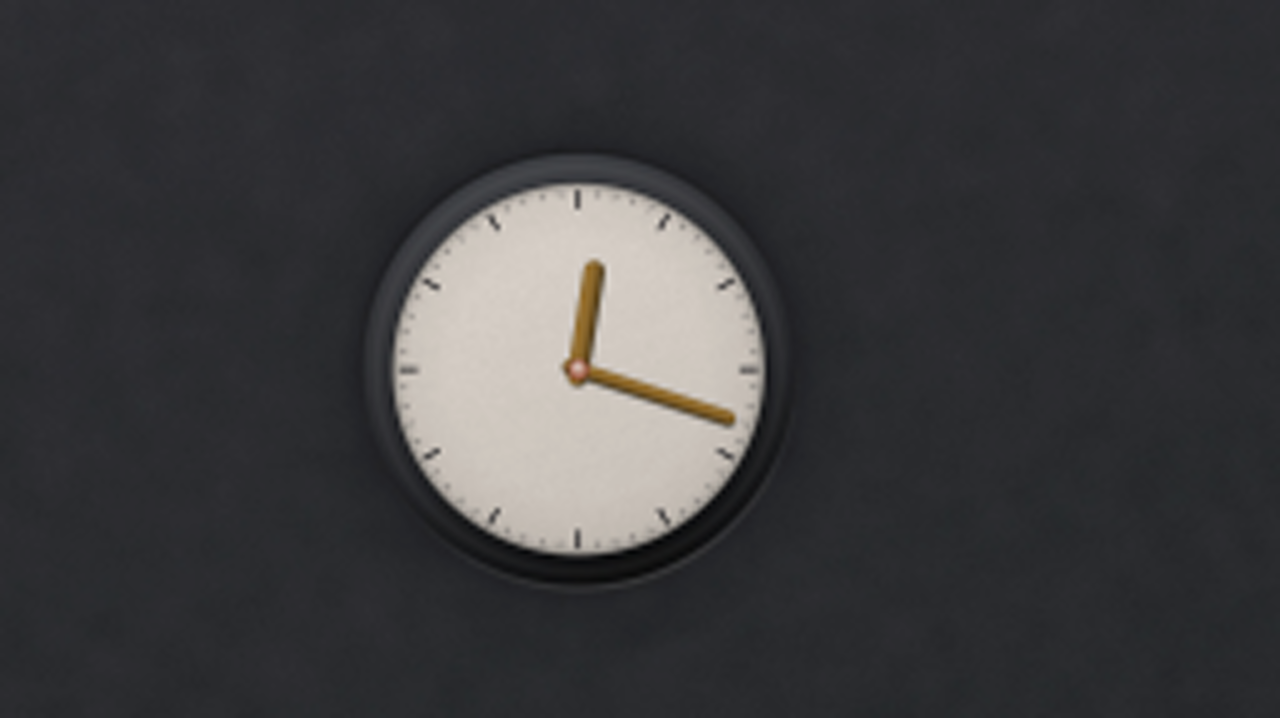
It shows 12h18
